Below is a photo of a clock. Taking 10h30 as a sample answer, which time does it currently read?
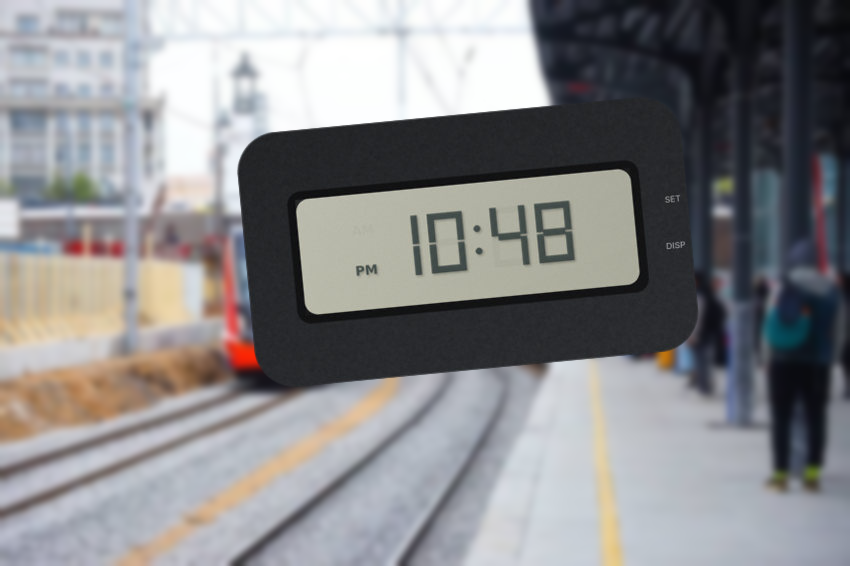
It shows 10h48
